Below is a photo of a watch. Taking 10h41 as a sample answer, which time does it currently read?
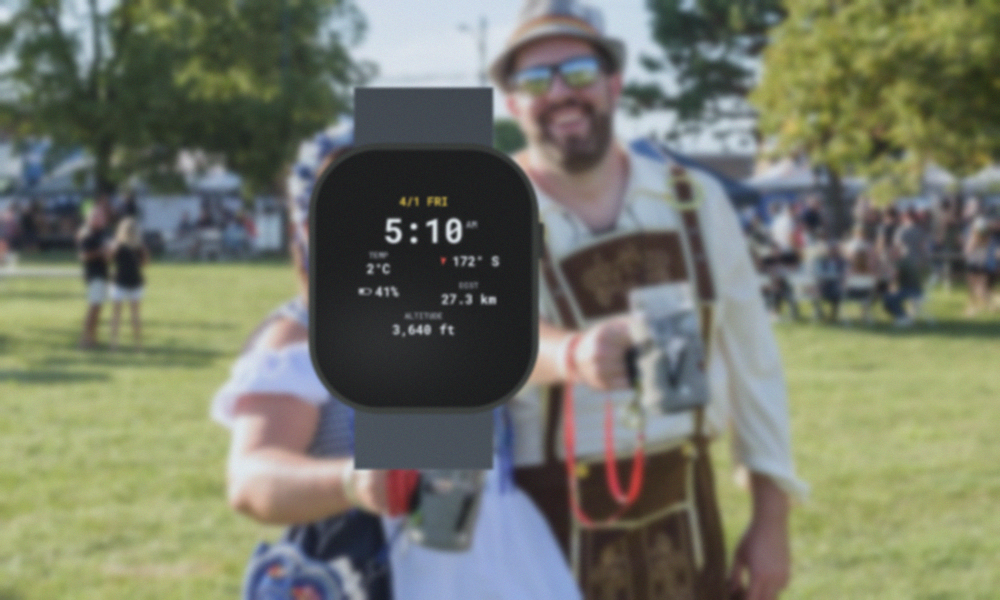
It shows 5h10
